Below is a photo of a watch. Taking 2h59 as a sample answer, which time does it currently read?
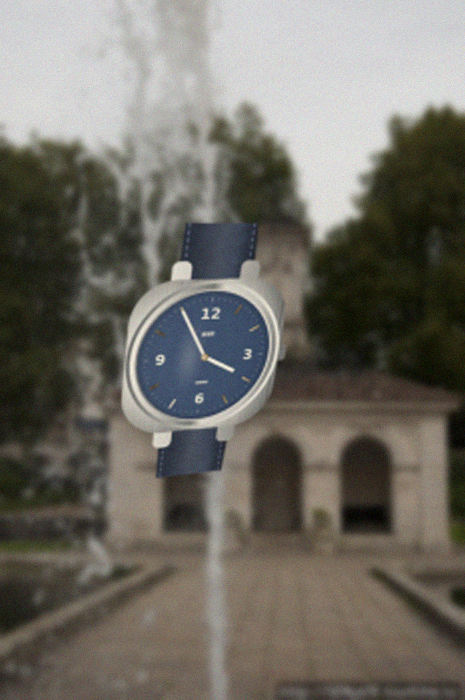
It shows 3h55
